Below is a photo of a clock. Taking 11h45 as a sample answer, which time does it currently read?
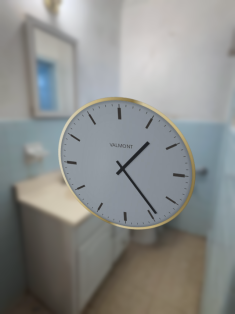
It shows 1h24
